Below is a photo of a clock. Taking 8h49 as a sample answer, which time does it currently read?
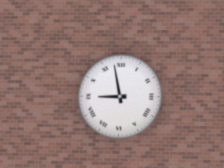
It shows 8h58
